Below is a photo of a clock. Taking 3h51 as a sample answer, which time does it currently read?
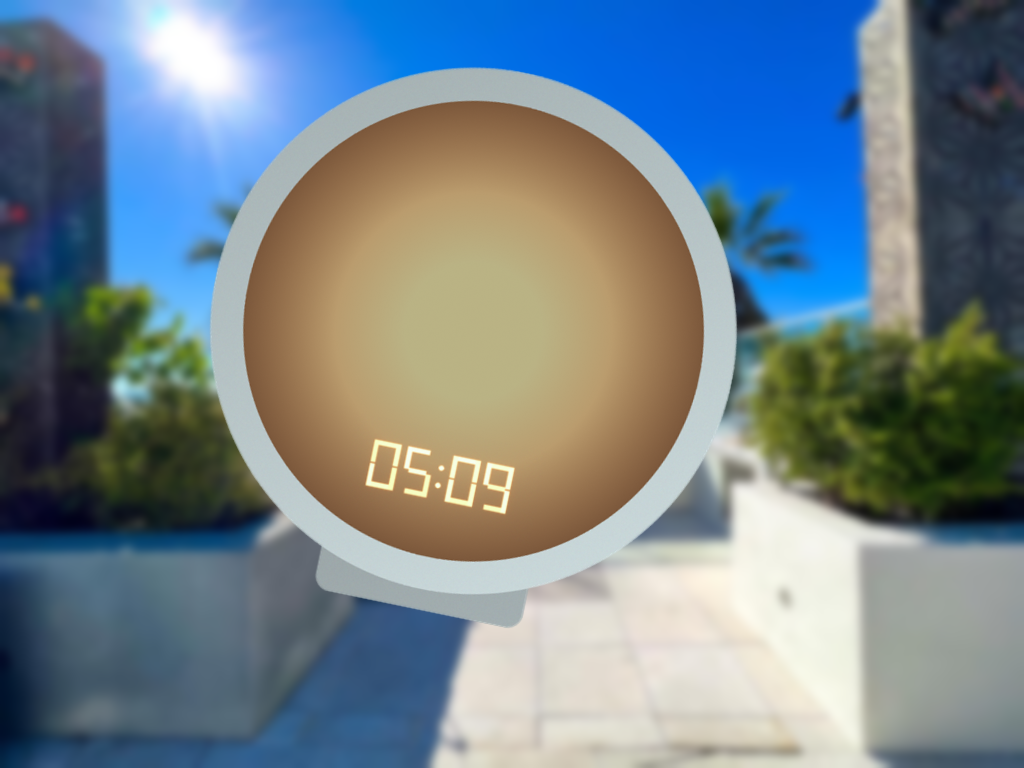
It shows 5h09
